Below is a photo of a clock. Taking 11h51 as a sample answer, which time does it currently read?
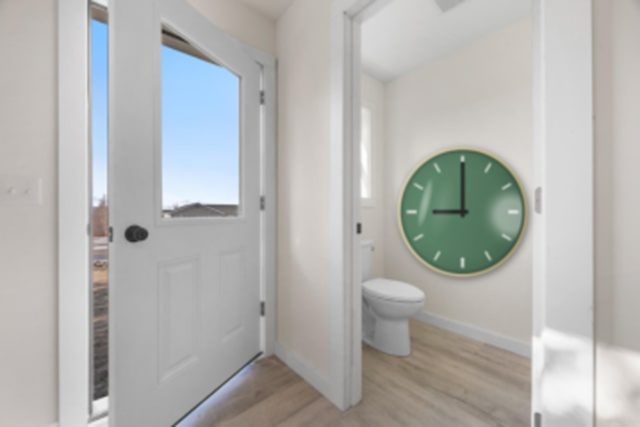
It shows 9h00
